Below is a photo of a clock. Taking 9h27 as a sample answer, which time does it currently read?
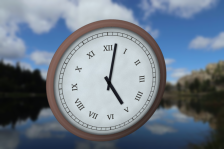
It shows 5h02
